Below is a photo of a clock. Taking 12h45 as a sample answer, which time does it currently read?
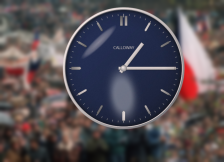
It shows 1h15
